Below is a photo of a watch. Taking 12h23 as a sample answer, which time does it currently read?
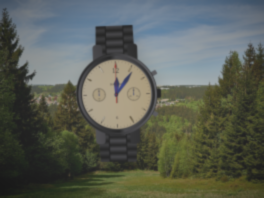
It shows 12h06
